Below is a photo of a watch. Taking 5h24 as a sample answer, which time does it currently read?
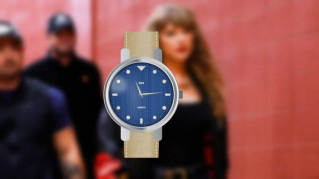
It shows 11h14
